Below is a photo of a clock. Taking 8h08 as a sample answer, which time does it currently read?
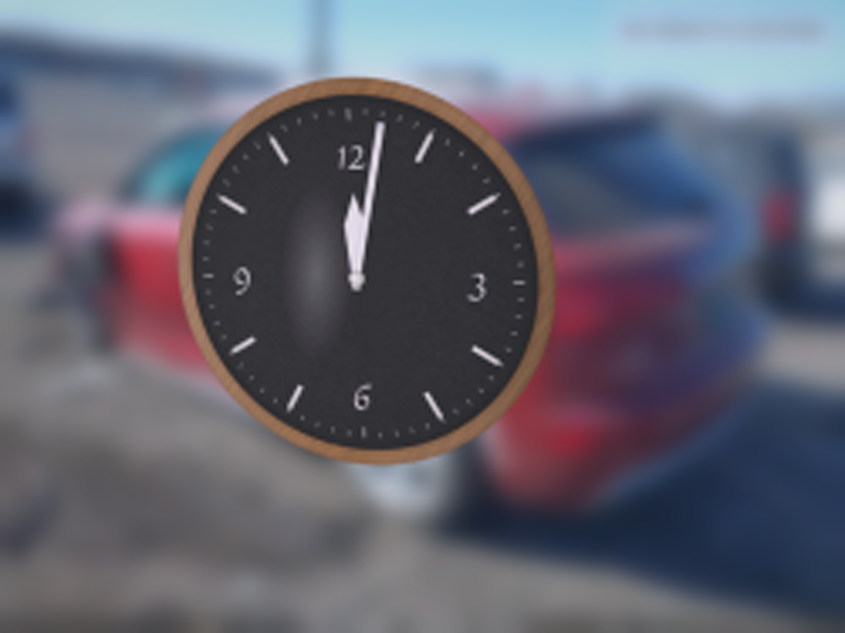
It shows 12h02
